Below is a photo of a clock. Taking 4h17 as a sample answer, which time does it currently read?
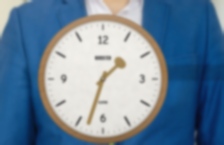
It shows 1h33
